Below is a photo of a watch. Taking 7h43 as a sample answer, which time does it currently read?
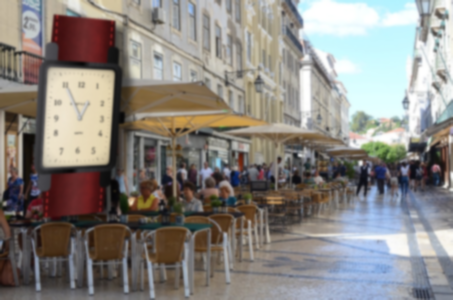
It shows 12h55
